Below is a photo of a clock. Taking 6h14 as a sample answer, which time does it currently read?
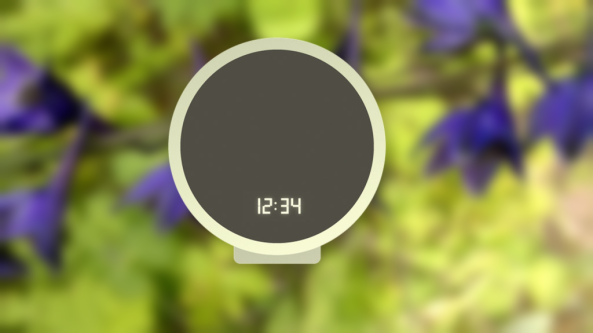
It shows 12h34
